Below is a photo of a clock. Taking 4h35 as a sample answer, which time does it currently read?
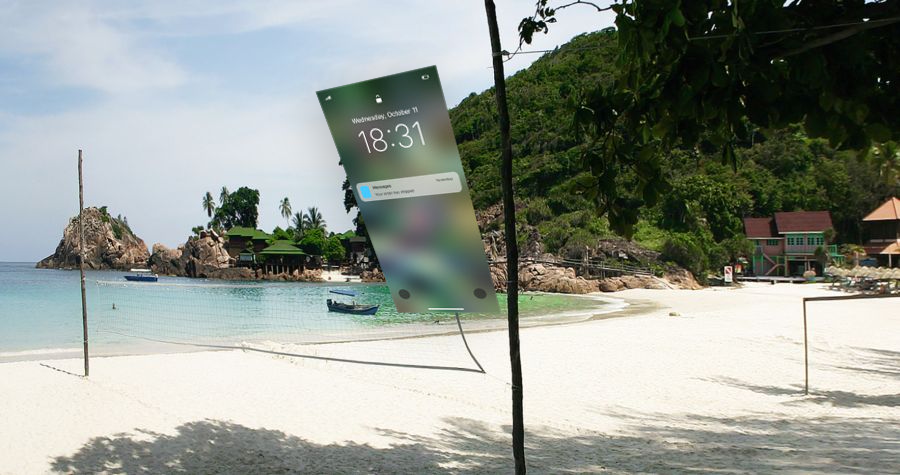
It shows 18h31
